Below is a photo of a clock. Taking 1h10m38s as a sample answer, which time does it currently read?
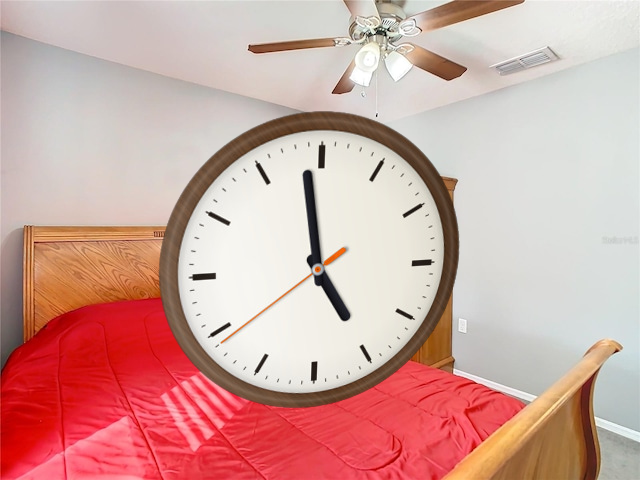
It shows 4h58m39s
